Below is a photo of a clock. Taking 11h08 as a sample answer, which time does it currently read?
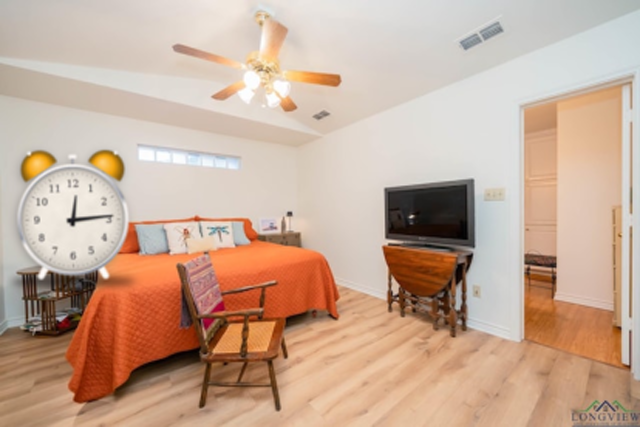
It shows 12h14
